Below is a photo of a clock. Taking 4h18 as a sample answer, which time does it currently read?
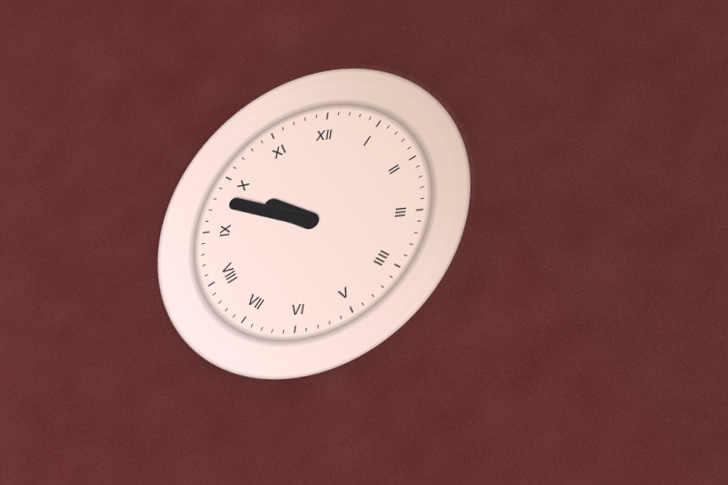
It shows 9h48
